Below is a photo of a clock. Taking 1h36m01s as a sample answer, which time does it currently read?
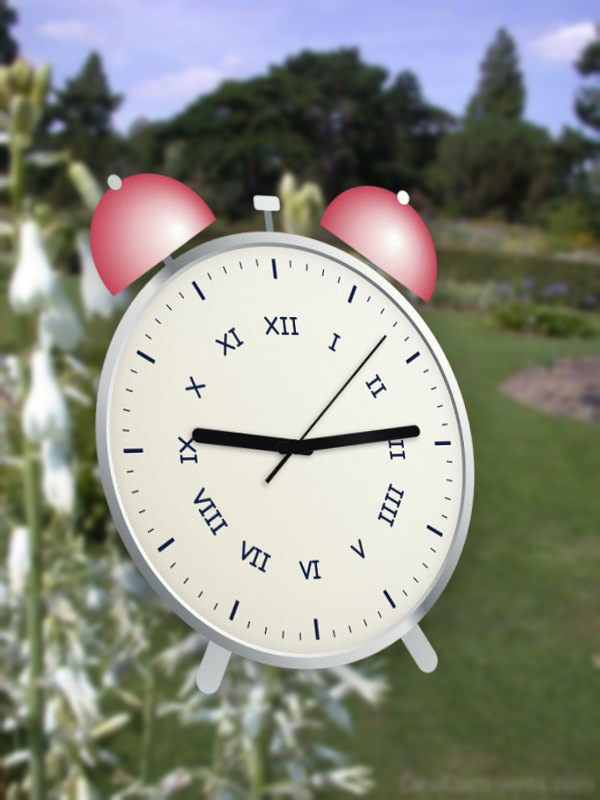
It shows 9h14m08s
